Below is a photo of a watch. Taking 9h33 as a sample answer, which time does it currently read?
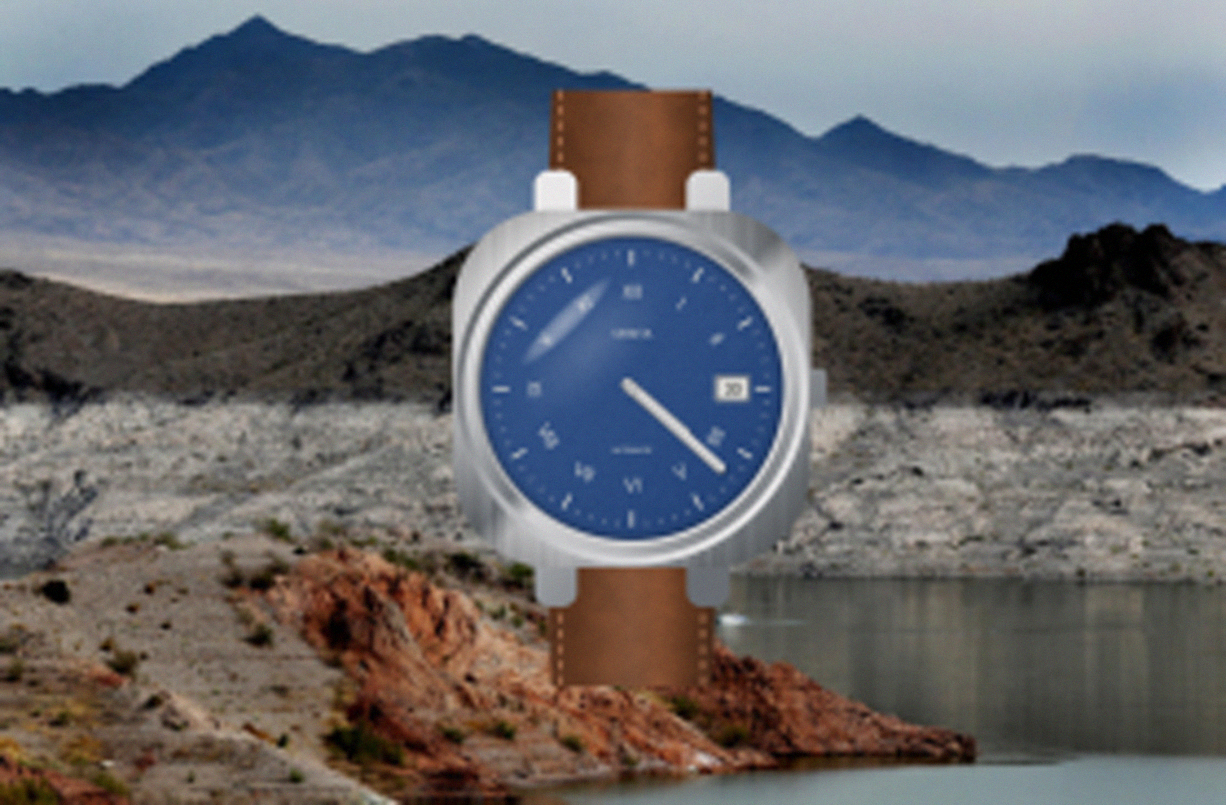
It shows 4h22
